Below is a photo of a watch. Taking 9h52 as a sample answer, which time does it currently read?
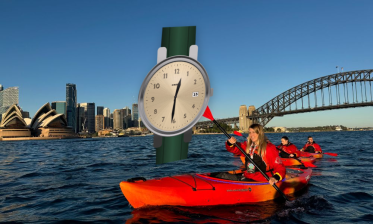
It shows 12h31
